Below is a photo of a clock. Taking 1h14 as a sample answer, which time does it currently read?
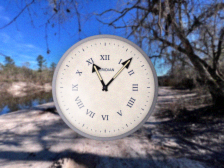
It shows 11h07
